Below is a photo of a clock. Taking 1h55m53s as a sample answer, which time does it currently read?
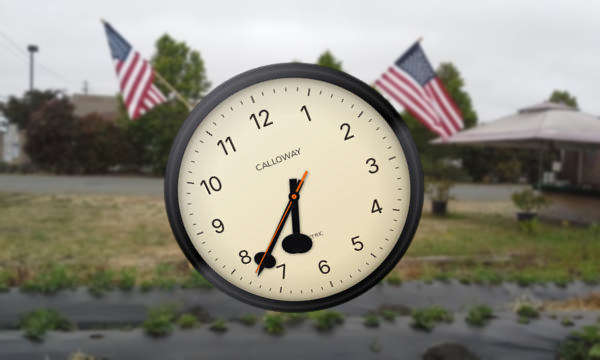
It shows 6h37m38s
